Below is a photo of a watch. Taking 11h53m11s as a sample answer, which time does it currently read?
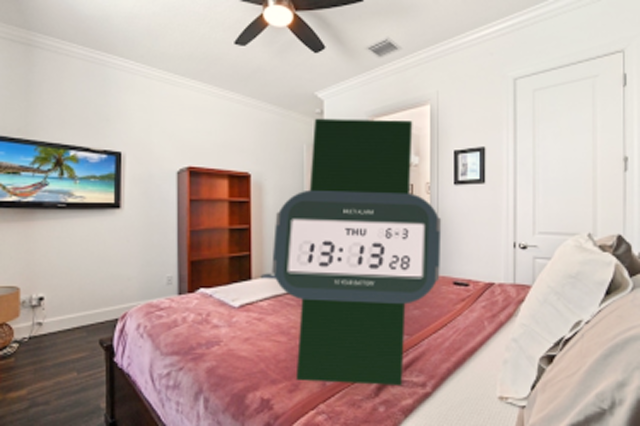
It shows 13h13m28s
